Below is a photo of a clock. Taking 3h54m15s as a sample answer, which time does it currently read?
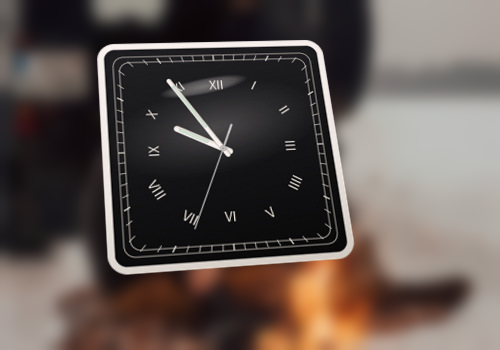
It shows 9h54m34s
